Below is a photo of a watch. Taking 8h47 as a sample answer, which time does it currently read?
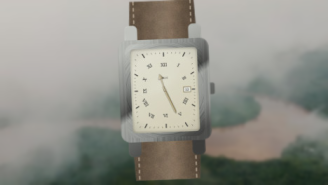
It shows 11h26
